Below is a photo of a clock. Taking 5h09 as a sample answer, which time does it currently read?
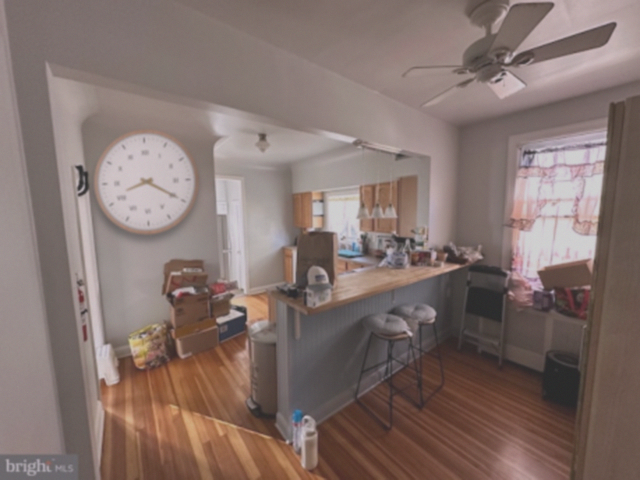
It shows 8h20
